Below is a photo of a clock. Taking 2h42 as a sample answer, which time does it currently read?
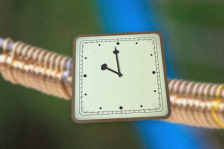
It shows 9h59
